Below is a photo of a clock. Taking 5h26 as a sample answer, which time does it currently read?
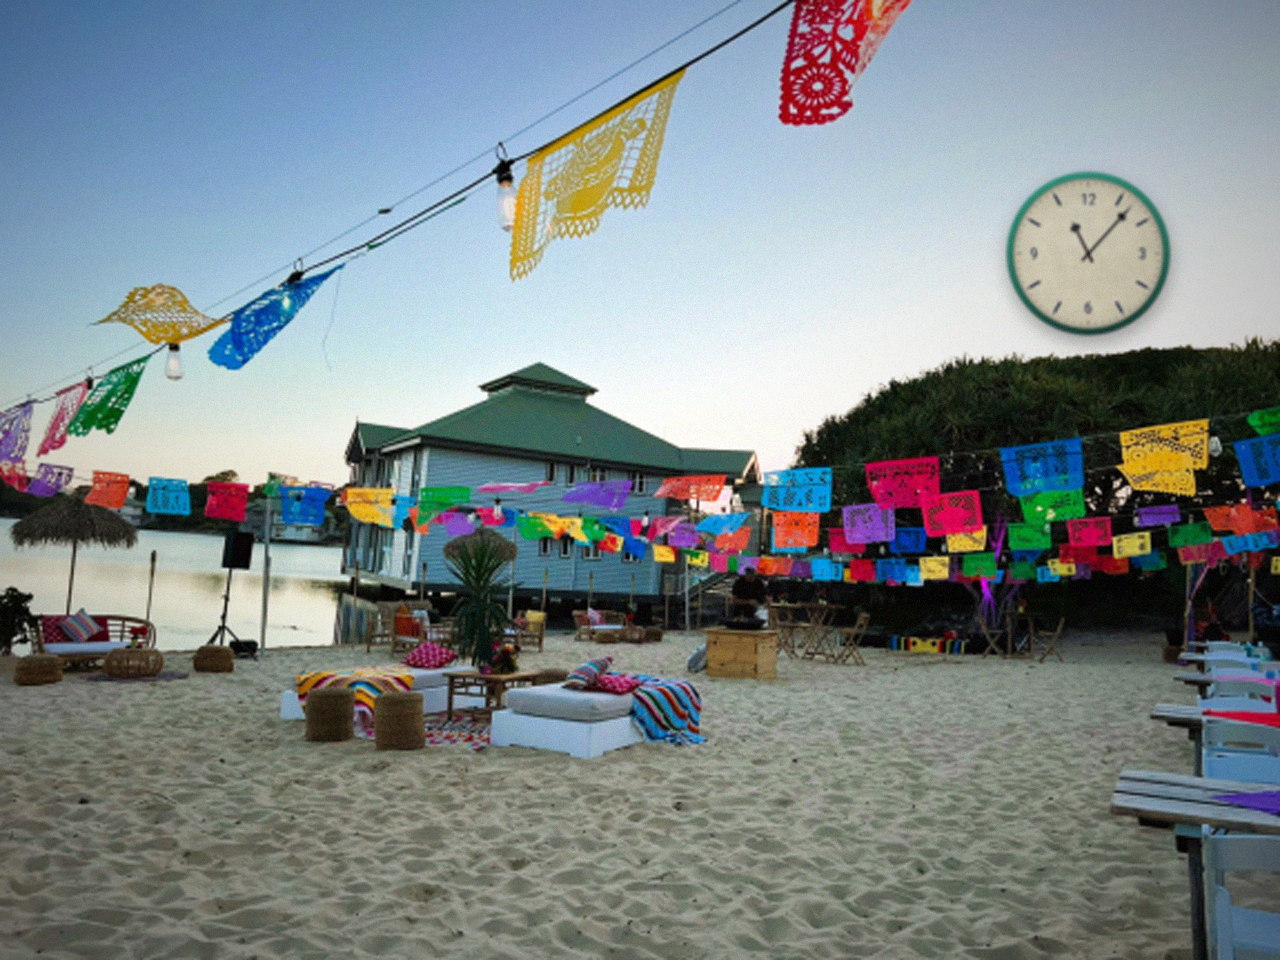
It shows 11h07
